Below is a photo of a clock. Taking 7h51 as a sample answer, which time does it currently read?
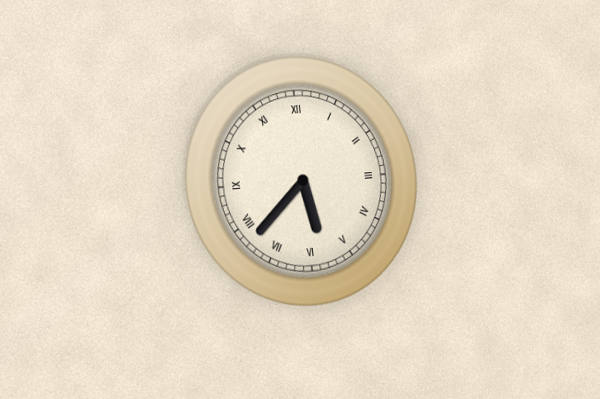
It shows 5h38
